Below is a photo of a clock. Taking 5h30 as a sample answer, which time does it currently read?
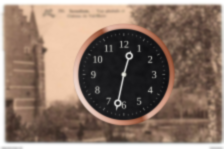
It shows 12h32
